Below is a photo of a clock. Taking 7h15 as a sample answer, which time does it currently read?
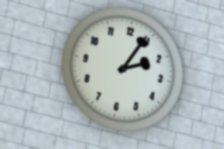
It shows 2h04
